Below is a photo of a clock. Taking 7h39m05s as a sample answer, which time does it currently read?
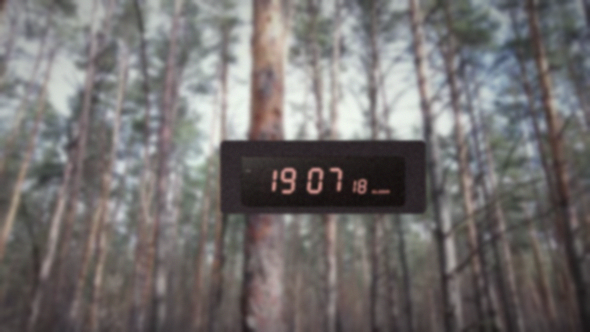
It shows 19h07m18s
